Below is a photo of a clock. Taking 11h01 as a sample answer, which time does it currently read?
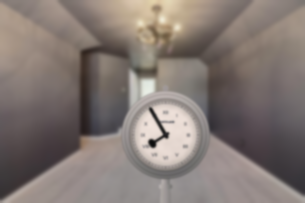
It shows 7h55
